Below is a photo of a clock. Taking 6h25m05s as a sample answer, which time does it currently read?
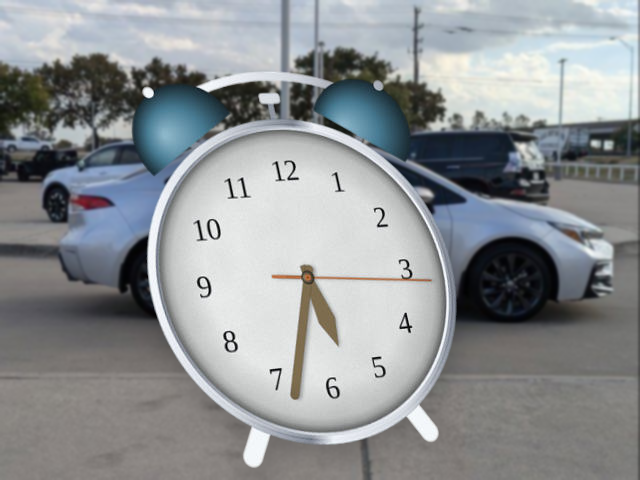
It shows 5h33m16s
